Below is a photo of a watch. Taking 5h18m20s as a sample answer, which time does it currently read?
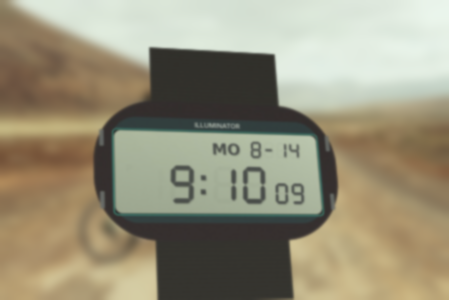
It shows 9h10m09s
